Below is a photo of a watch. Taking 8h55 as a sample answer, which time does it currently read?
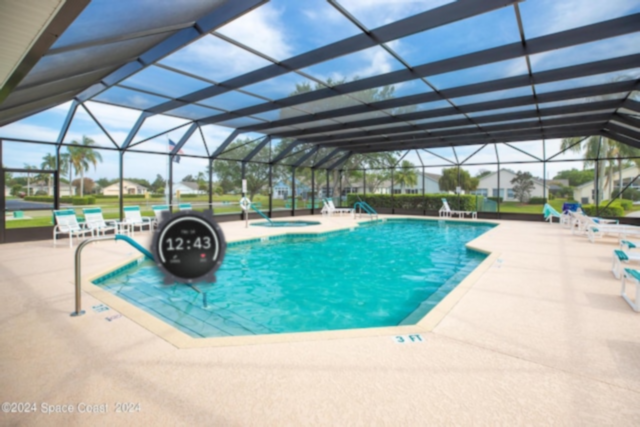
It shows 12h43
